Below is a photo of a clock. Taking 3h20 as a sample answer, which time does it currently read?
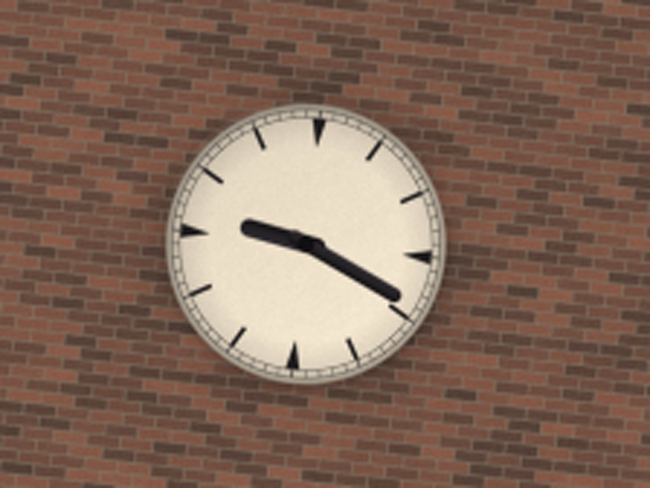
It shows 9h19
